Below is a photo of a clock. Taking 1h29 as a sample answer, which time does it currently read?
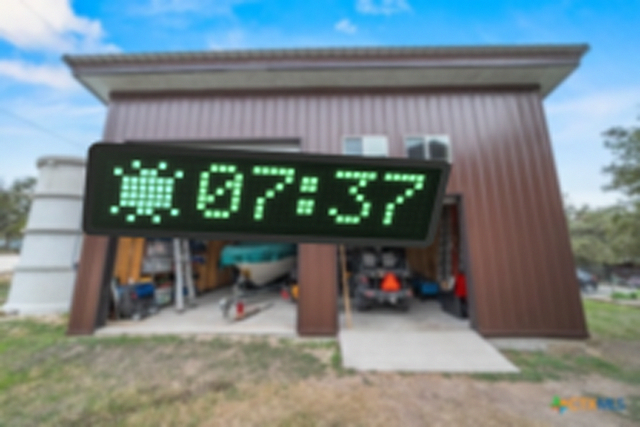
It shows 7h37
